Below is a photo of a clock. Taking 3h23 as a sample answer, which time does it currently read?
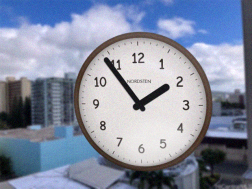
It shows 1h54
